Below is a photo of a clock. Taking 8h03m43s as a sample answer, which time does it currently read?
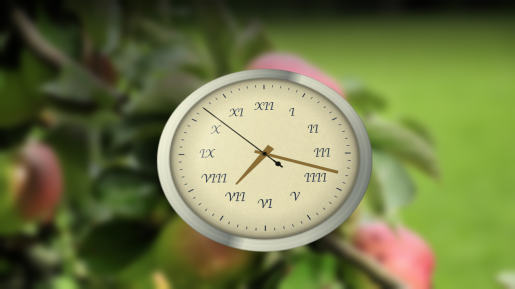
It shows 7h17m52s
